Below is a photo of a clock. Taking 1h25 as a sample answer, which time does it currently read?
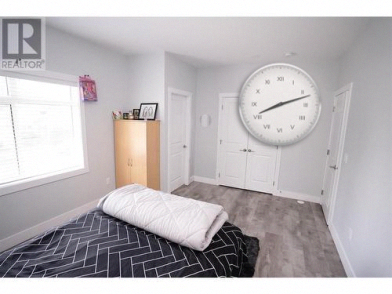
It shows 8h12
